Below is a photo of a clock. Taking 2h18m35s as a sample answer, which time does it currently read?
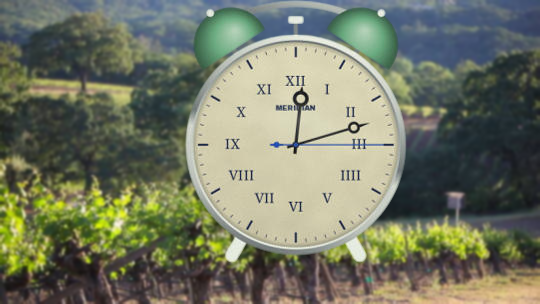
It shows 12h12m15s
